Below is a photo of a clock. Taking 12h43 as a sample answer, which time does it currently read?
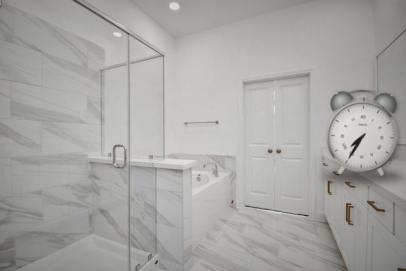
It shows 7h35
